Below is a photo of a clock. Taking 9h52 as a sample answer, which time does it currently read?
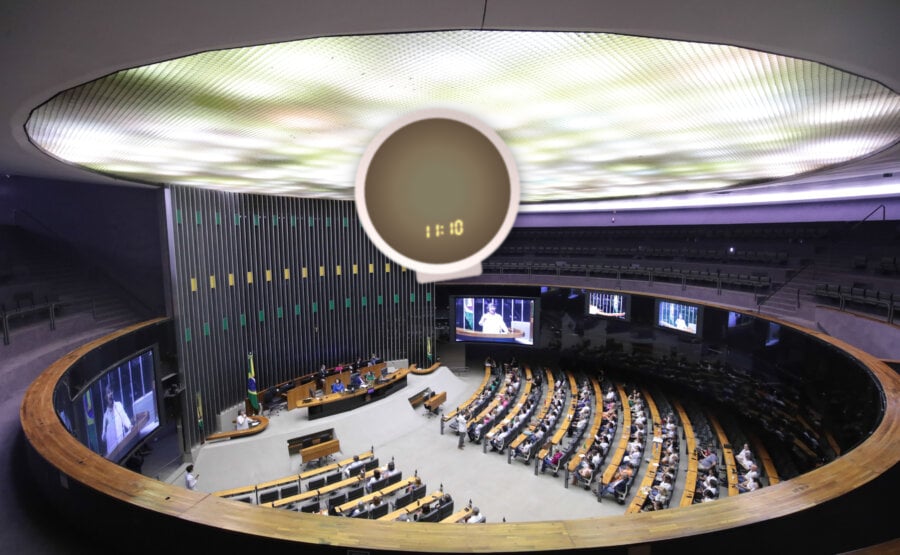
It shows 11h10
